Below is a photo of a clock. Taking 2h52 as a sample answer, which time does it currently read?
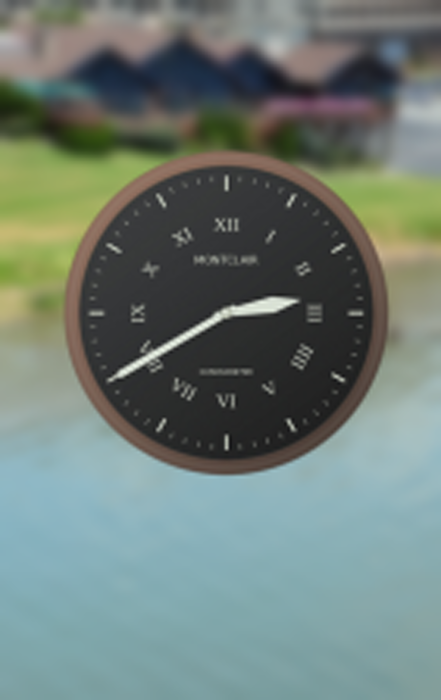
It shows 2h40
